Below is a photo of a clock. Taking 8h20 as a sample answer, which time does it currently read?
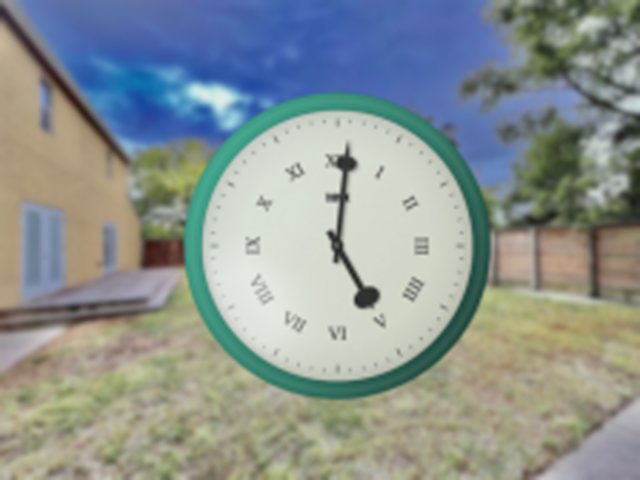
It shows 5h01
